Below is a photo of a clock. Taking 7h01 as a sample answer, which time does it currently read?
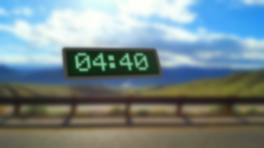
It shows 4h40
